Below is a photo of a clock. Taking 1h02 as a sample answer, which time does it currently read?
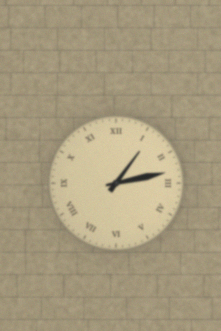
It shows 1h13
